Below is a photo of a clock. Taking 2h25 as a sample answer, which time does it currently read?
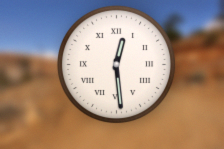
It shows 12h29
